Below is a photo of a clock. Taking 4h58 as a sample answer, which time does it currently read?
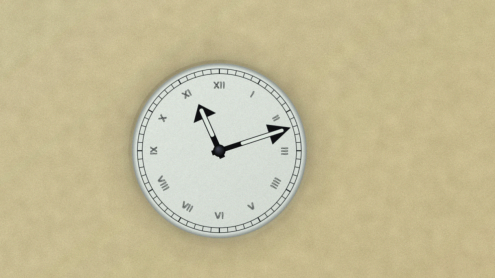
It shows 11h12
